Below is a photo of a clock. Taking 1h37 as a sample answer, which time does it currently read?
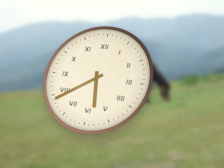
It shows 5h39
